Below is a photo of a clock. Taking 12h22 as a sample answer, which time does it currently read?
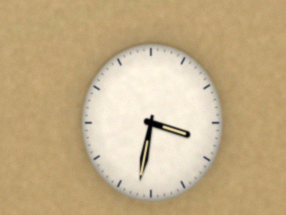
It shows 3h32
